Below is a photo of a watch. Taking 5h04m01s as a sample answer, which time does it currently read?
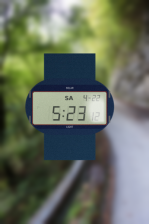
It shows 5h23m12s
